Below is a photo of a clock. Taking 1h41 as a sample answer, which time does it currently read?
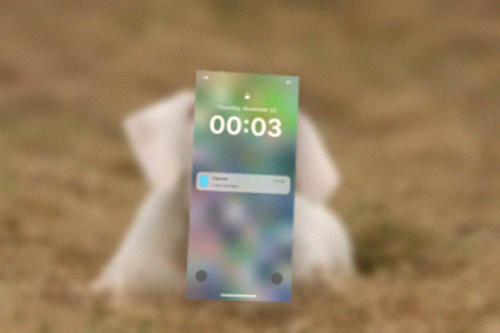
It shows 0h03
